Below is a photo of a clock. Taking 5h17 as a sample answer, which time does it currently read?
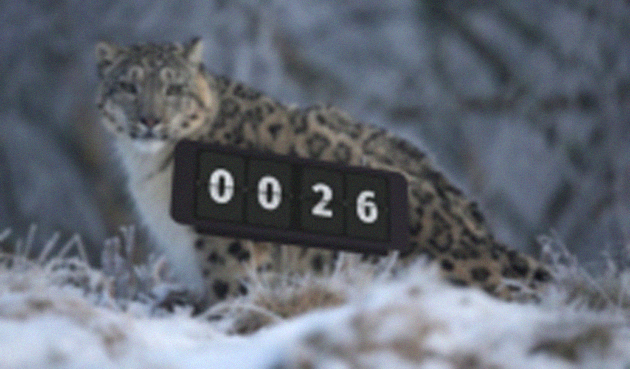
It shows 0h26
